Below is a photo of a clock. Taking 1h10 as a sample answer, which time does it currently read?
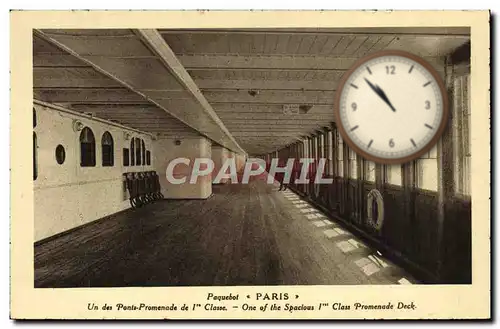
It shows 10h53
